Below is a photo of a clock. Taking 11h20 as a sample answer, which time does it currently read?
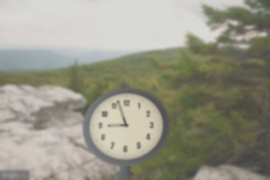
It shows 8h57
